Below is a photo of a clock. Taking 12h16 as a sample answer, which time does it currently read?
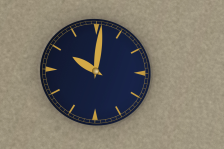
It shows 10h01
